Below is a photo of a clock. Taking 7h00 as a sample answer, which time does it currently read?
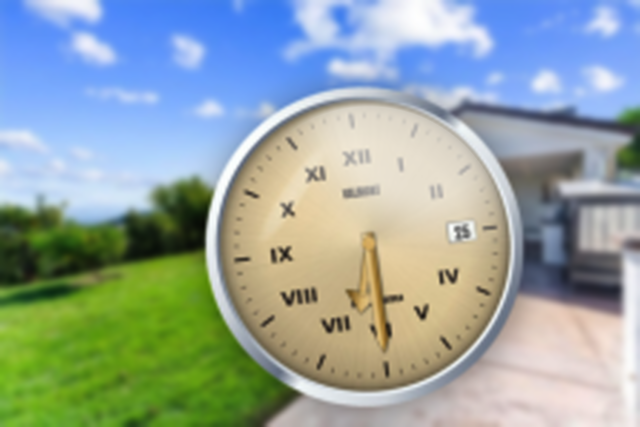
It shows 6h30
